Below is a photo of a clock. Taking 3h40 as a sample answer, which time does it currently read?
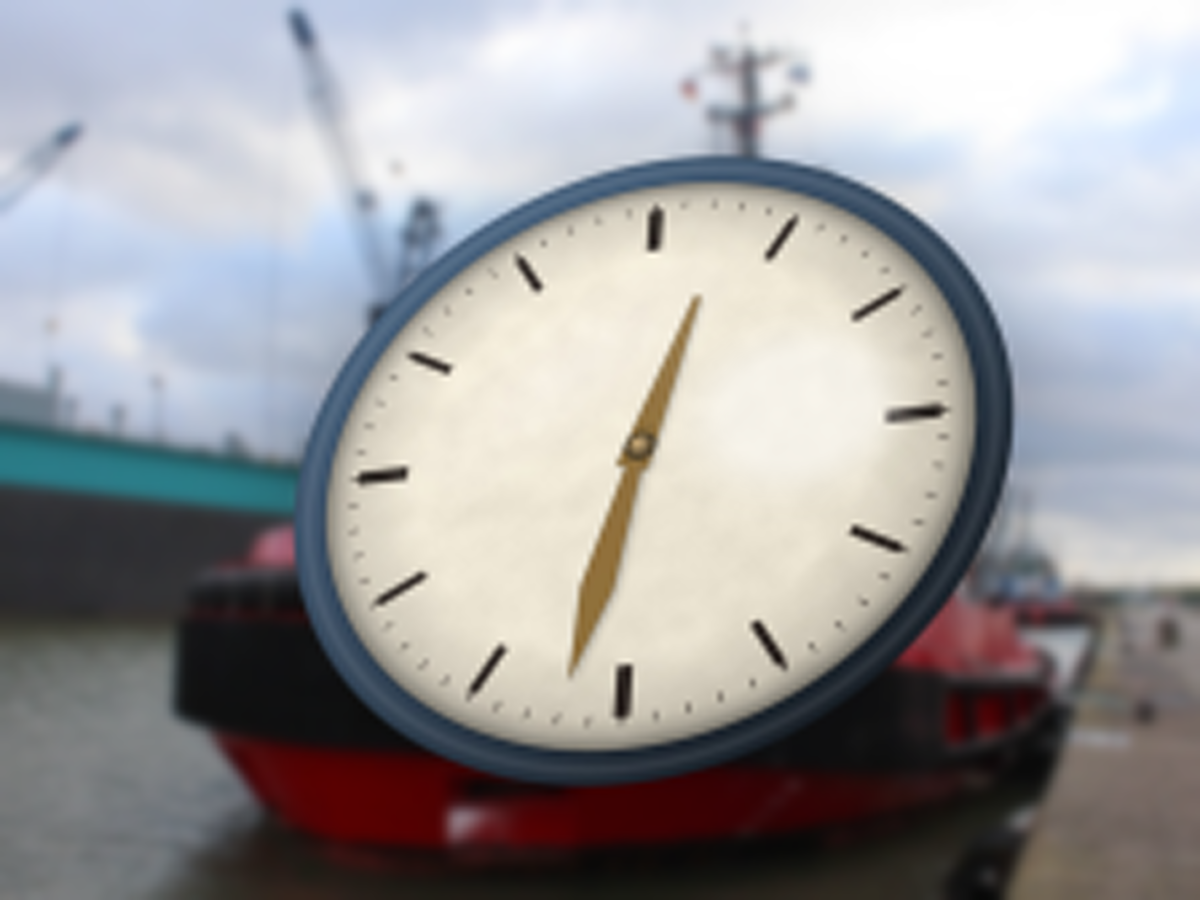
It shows 12h32
